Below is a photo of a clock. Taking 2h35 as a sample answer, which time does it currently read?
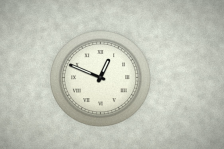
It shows 12h49
